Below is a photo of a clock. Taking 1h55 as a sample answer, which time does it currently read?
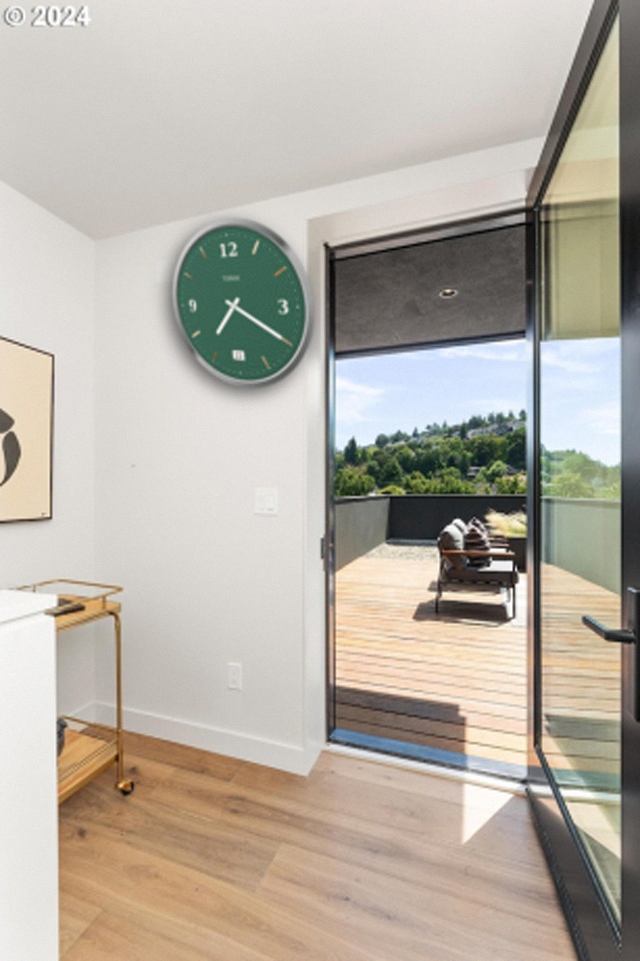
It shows 7h20
